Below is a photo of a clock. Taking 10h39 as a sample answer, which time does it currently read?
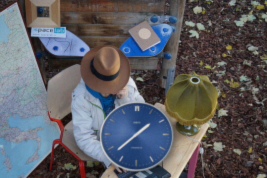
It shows 1h38
